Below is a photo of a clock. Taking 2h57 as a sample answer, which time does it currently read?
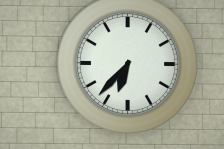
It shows 6h37
